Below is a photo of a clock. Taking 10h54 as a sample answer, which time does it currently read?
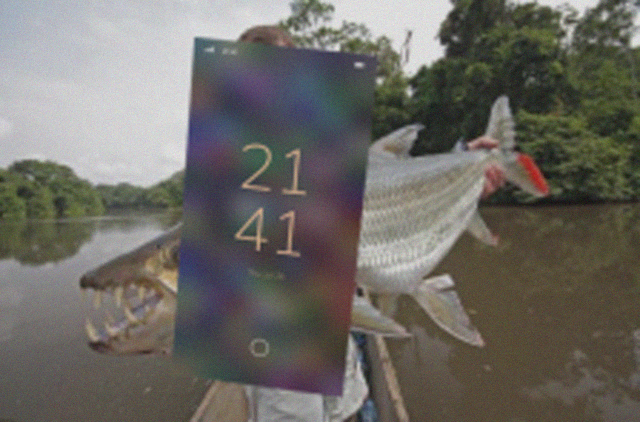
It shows 21h41
